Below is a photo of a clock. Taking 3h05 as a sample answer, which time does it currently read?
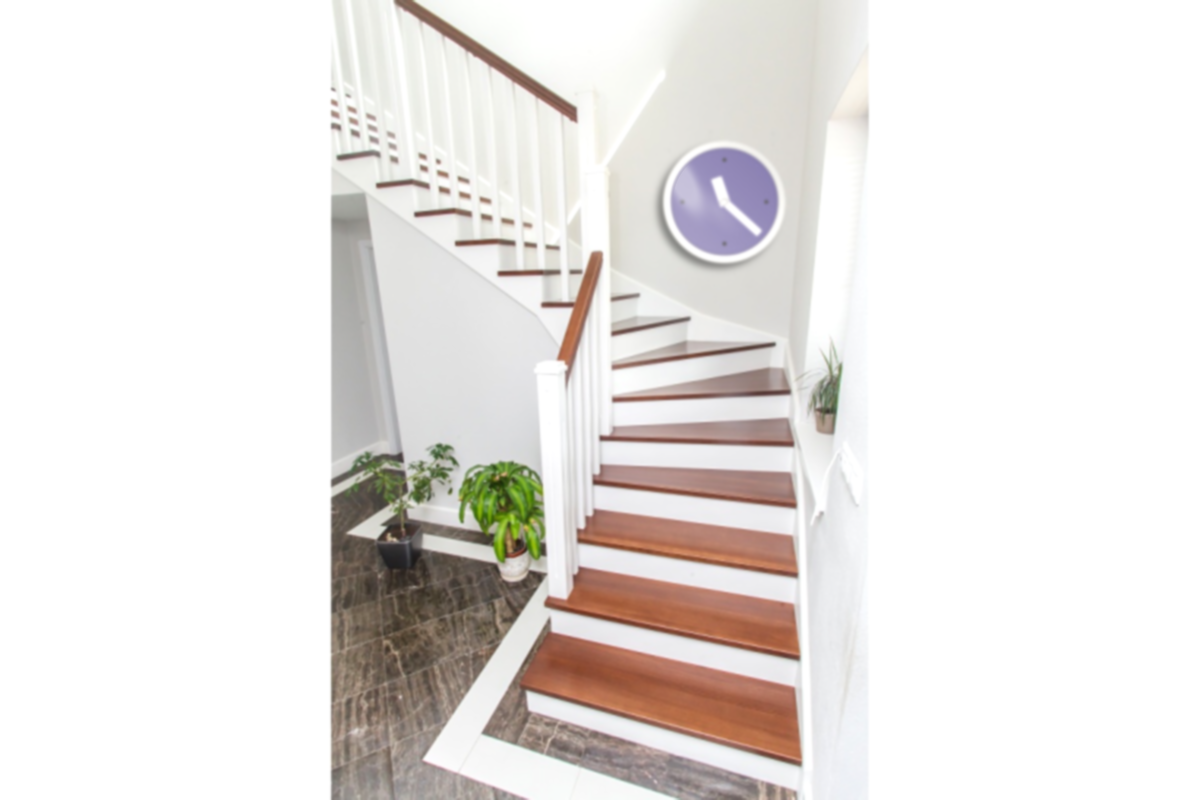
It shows 11h22
